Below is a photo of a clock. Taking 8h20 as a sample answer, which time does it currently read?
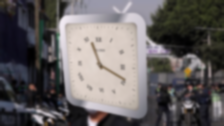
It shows 11h19
